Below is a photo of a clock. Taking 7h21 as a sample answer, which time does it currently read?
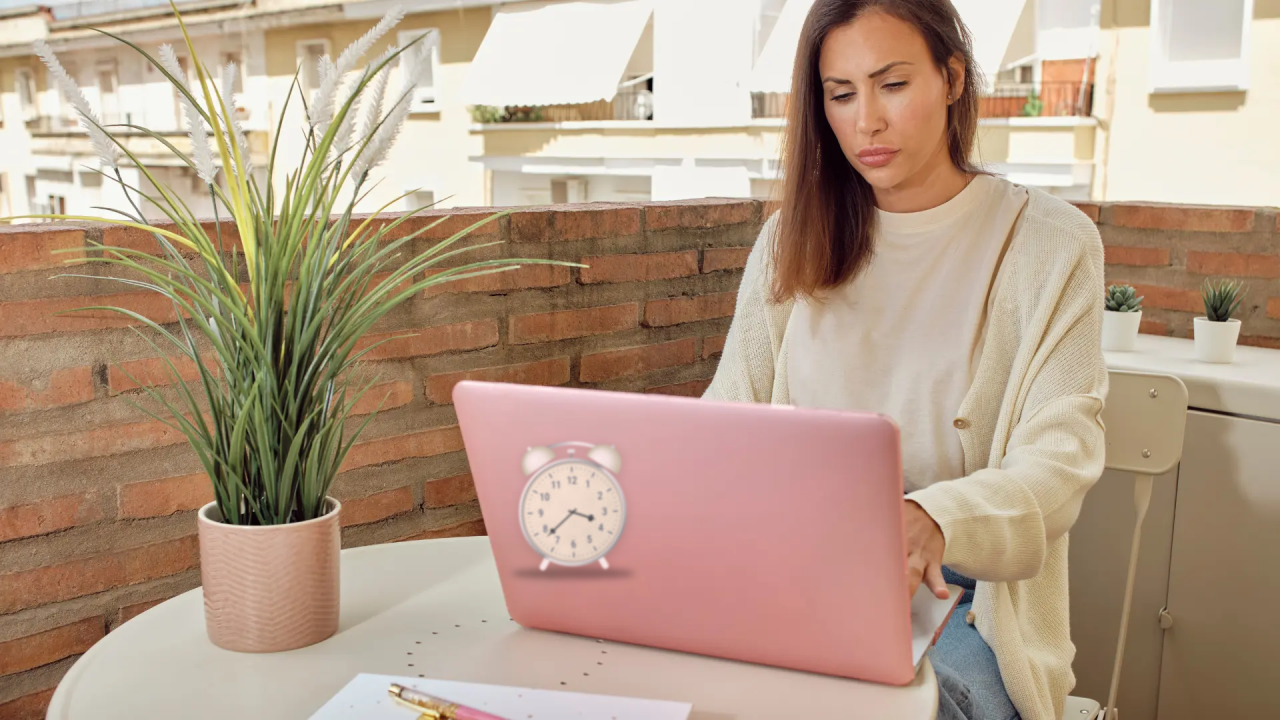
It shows 3h38
